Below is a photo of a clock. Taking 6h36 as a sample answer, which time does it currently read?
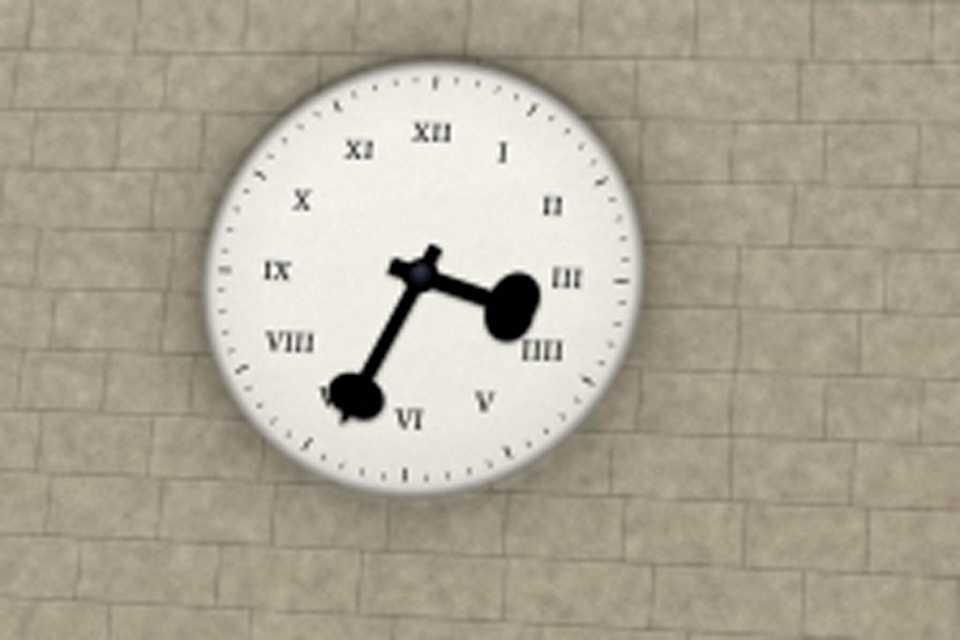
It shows 3h34
